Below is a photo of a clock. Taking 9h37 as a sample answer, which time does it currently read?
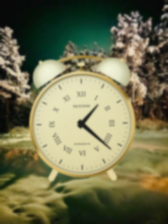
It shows 1h22
